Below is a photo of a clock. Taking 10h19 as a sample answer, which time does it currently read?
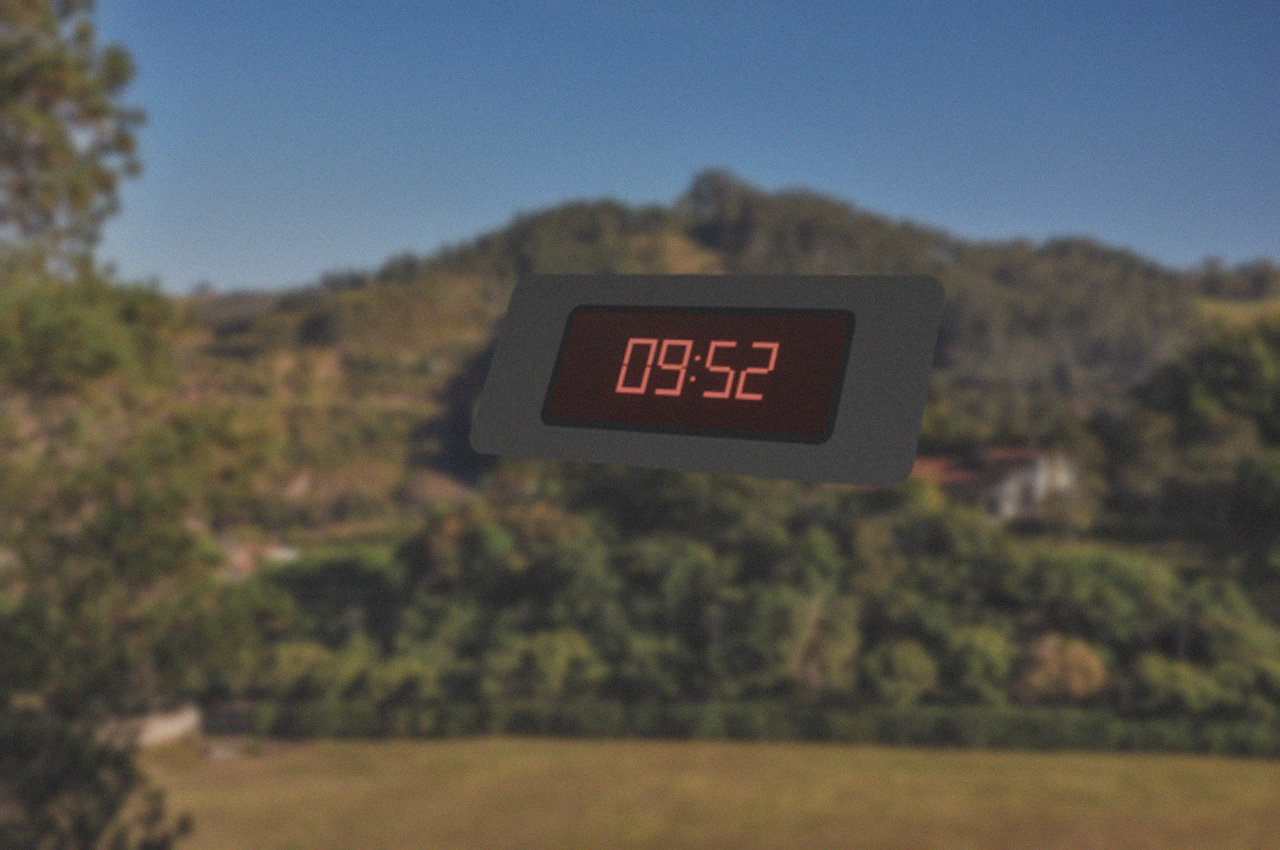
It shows 9h52
